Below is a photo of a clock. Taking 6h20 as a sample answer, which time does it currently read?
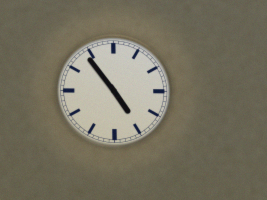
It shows 4h54
